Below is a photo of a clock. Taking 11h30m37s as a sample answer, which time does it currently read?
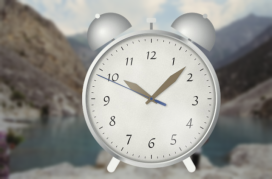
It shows 10h07m49s
